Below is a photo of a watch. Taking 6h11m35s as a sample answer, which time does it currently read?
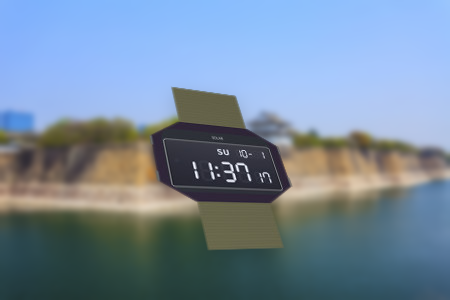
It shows 11h37m17s
